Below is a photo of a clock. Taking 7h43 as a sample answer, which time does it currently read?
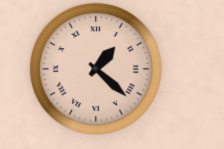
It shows 1h22
